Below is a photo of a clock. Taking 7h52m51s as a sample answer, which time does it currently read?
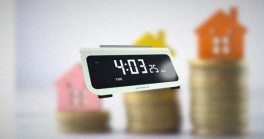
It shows 4h03m25s
